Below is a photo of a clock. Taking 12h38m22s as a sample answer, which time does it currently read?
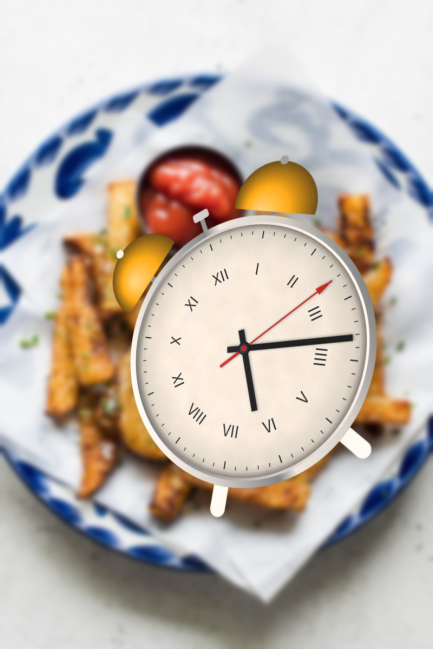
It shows 6h18m13s
